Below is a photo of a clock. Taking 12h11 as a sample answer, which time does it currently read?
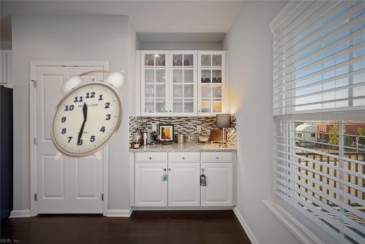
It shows 11h31
